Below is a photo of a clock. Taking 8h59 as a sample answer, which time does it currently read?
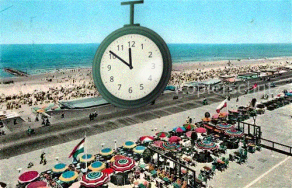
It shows 11h51
